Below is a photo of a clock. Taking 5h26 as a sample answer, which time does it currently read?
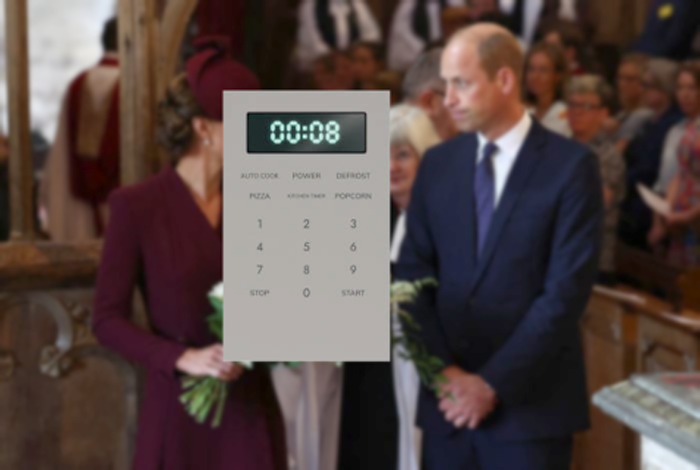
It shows 0h08
